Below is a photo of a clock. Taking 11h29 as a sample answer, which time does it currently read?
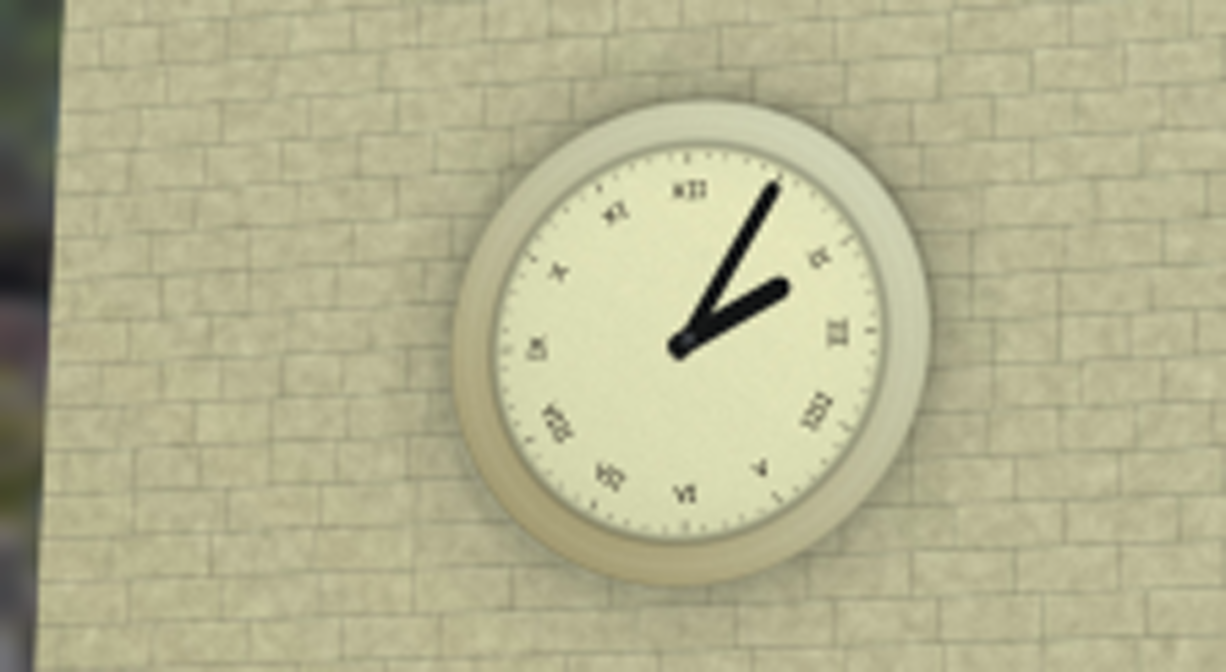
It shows 2h05
